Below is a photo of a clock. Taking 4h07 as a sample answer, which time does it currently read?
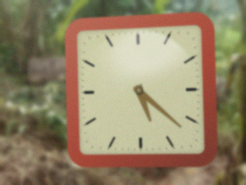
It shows 5h22
